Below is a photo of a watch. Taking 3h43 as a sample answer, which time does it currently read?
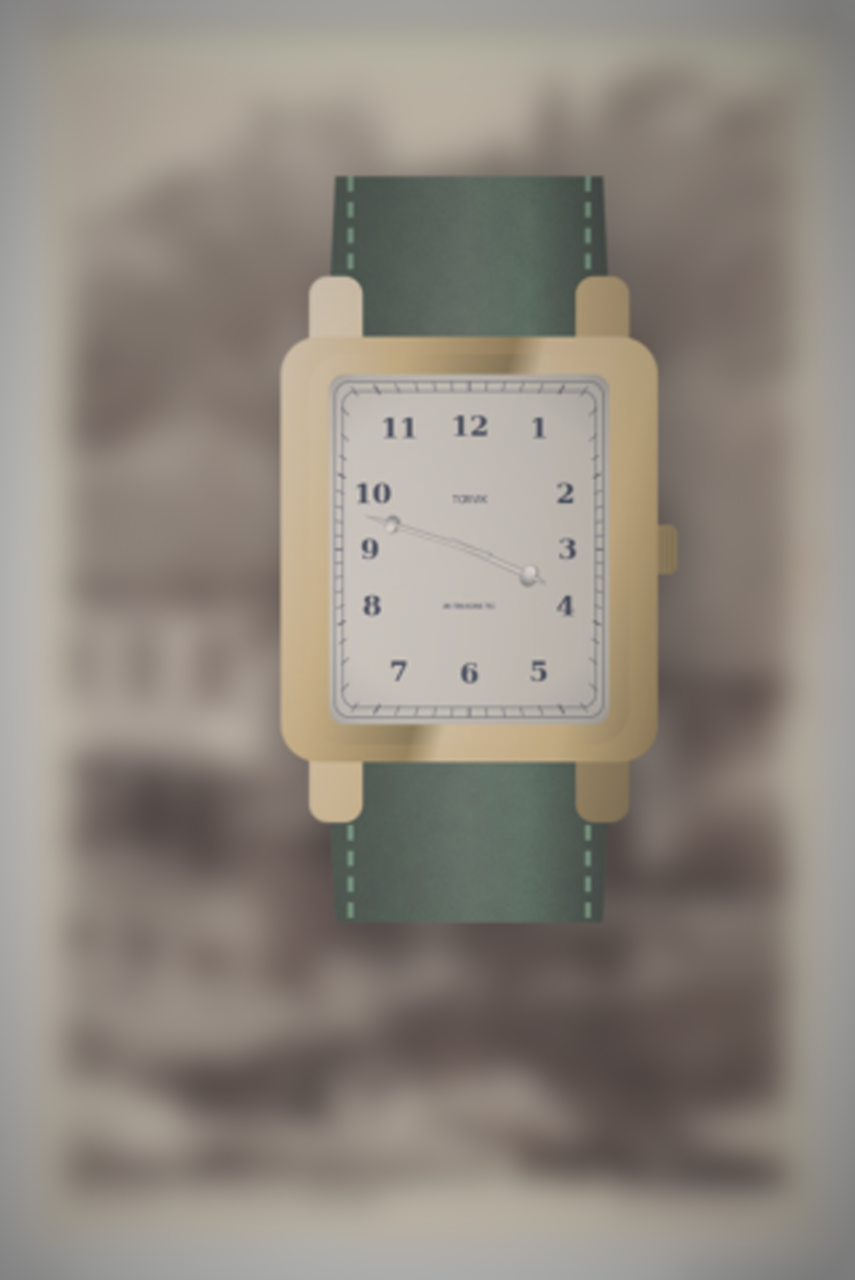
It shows 3h48
